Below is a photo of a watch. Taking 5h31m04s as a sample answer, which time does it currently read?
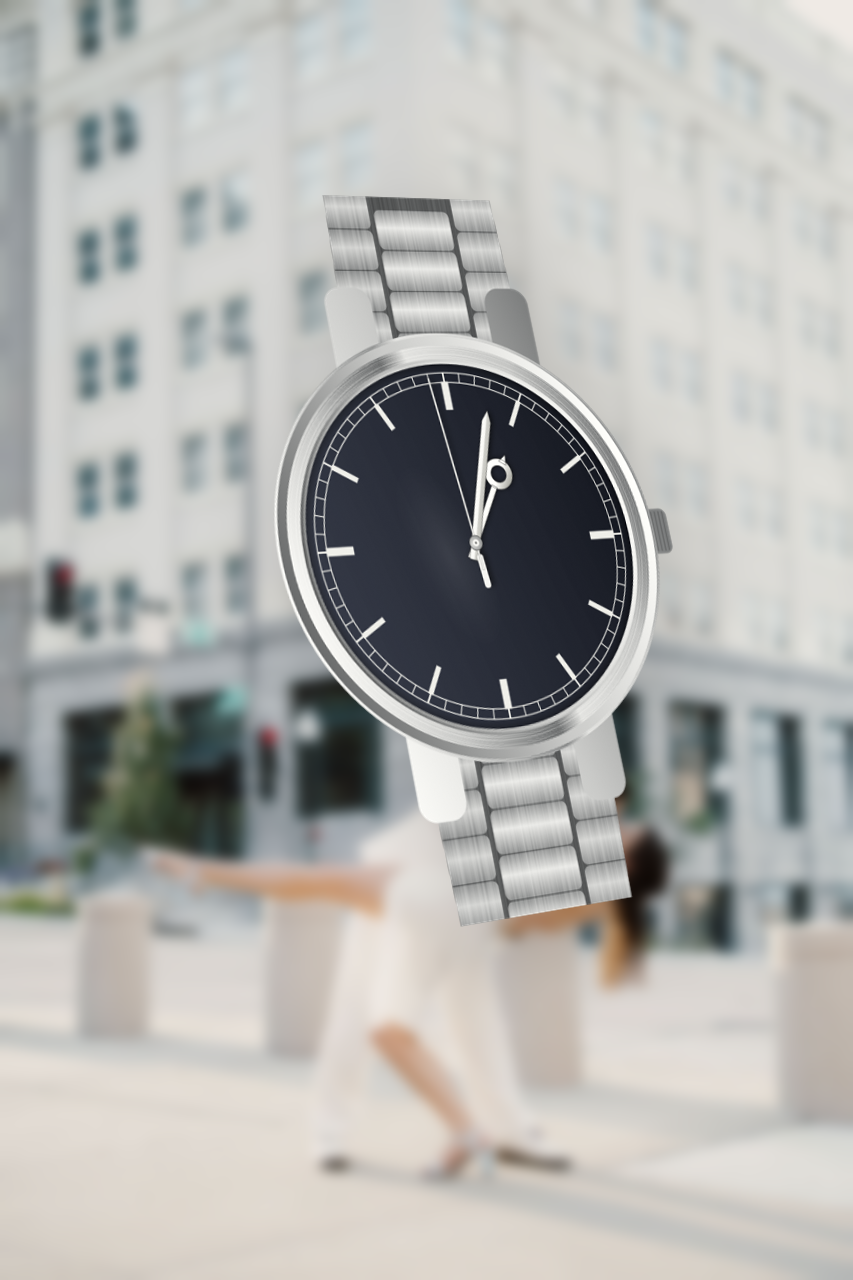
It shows 1h02m59s
